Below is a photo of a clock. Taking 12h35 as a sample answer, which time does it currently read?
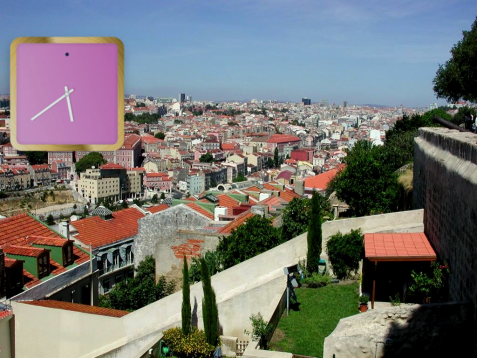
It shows 5h39
